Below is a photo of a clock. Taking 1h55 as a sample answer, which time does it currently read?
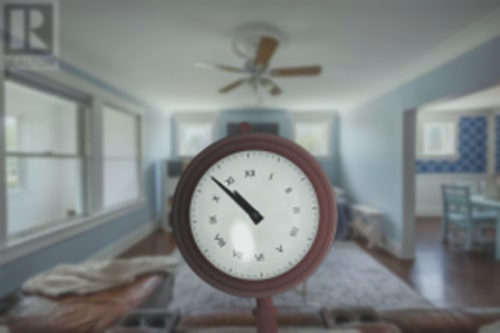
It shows 10h53
